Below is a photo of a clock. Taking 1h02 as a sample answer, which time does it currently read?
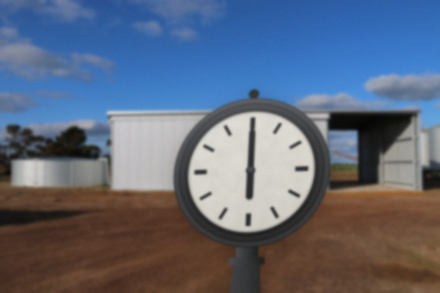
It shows 6h00
